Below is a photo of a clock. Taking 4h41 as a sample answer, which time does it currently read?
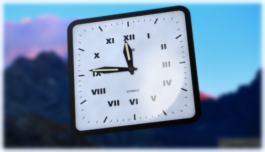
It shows 11h46
